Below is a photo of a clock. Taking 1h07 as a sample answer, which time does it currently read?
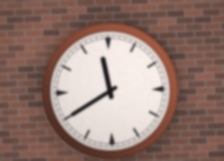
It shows 11h40
